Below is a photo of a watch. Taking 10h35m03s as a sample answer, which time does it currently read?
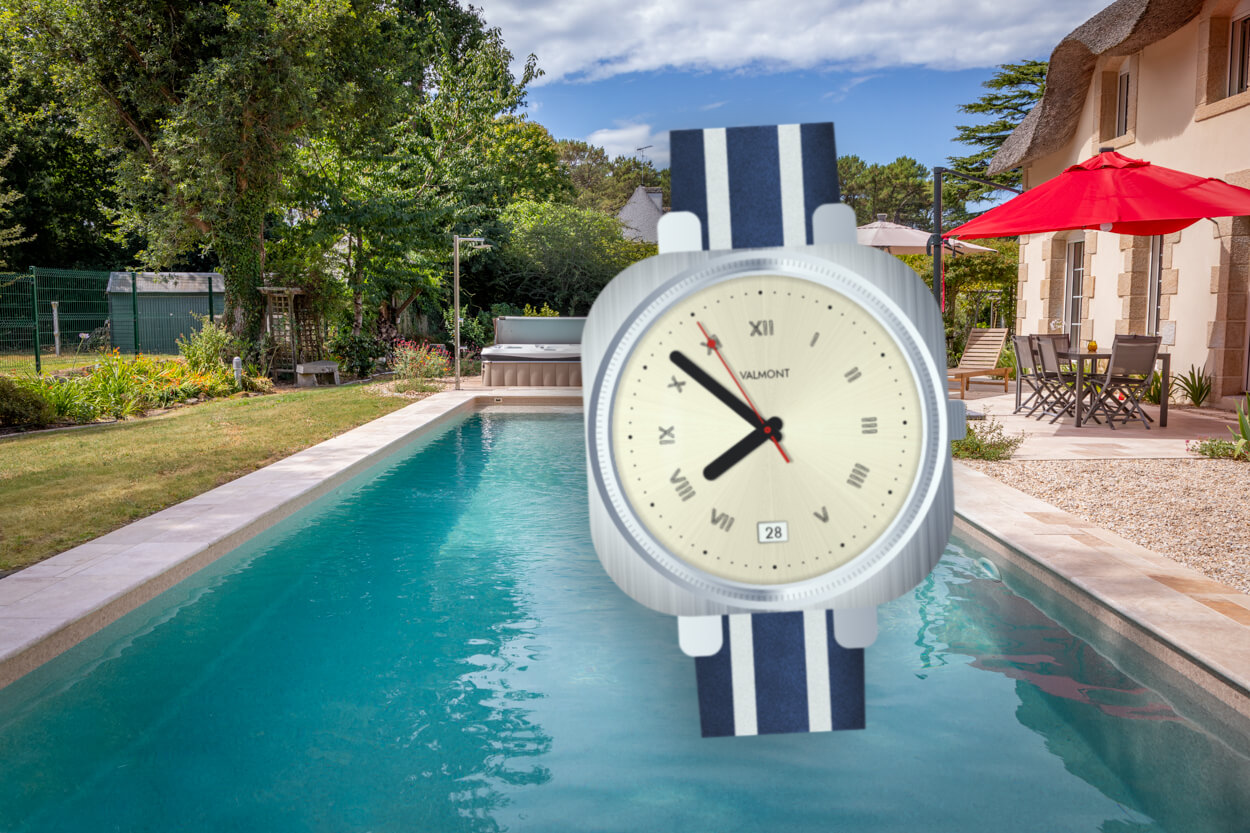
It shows 7h51m55s
